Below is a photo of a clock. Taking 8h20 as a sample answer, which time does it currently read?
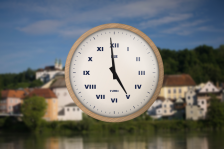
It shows 4h59
